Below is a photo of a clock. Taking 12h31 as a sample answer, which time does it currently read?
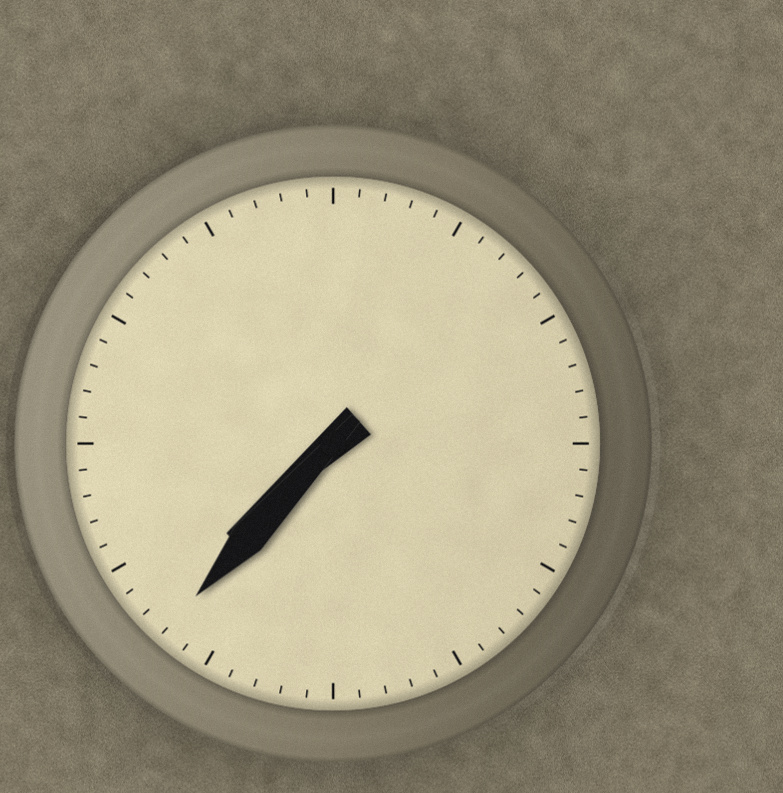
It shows 7h37
